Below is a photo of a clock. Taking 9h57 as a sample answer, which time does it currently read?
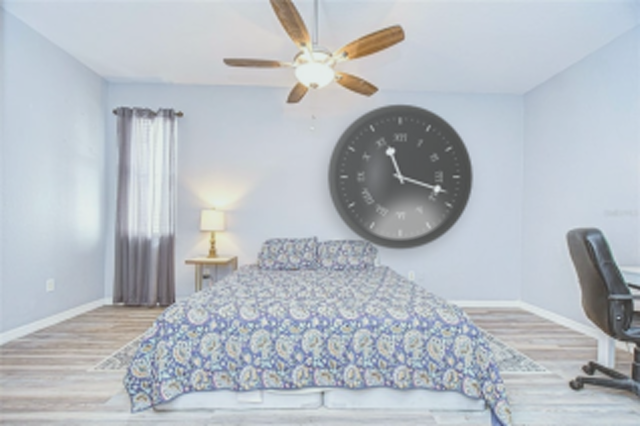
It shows 11h18
